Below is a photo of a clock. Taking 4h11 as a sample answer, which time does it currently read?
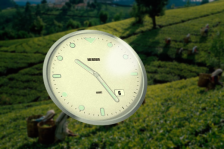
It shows 10h25
